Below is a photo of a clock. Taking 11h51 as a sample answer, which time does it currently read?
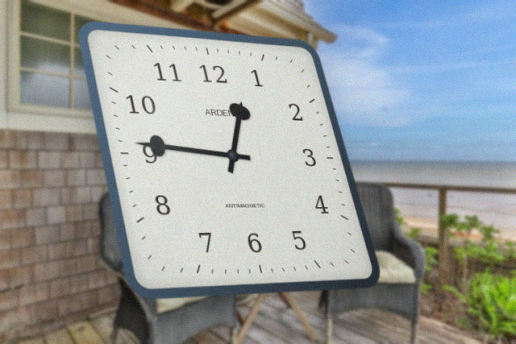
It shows 12h46
